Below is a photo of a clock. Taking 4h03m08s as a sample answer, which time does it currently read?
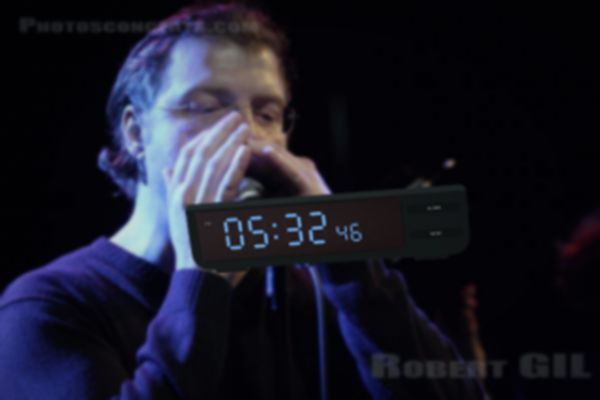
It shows 5h32m46s
